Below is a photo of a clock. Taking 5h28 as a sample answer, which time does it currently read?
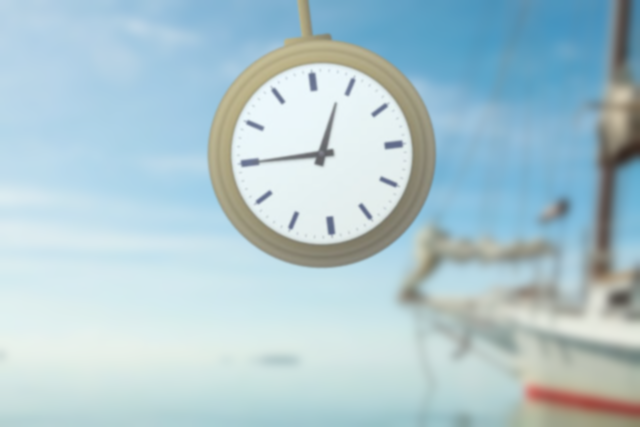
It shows 12h45
